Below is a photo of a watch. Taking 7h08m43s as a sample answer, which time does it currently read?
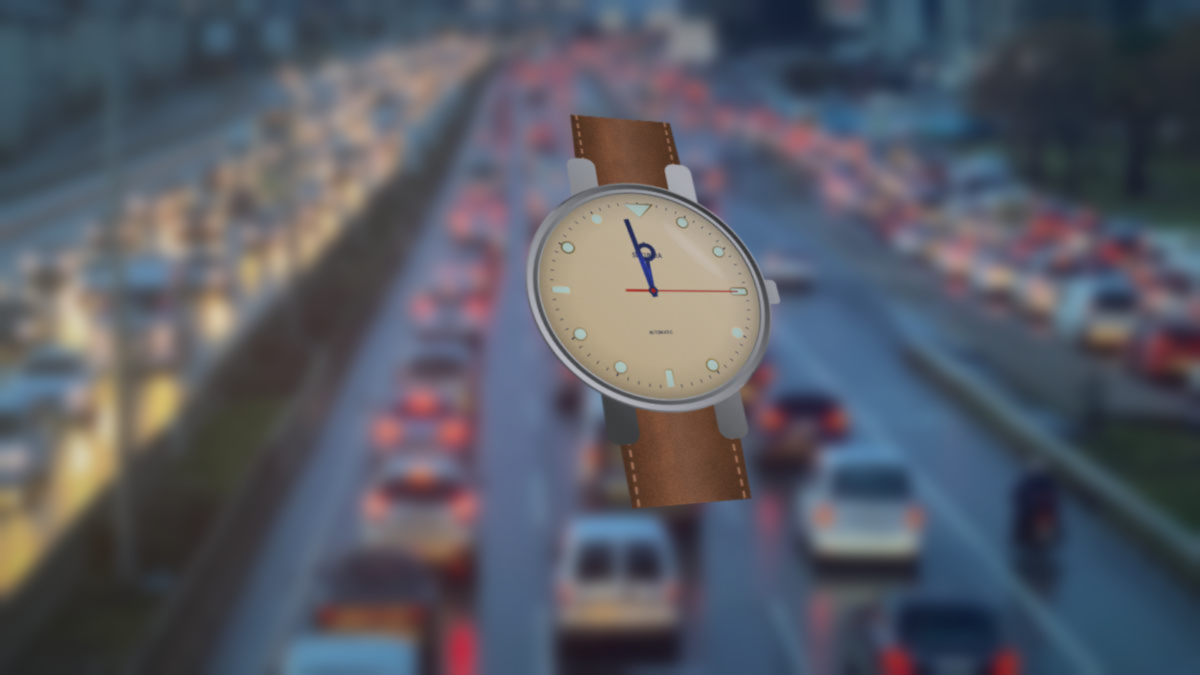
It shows 11h58m15s
